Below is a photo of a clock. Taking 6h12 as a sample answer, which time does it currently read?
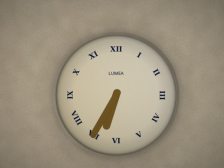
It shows 6h35
